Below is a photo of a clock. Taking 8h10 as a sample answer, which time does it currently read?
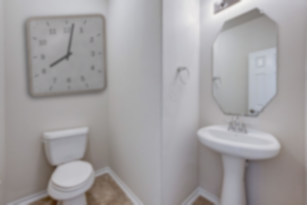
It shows 8h02
